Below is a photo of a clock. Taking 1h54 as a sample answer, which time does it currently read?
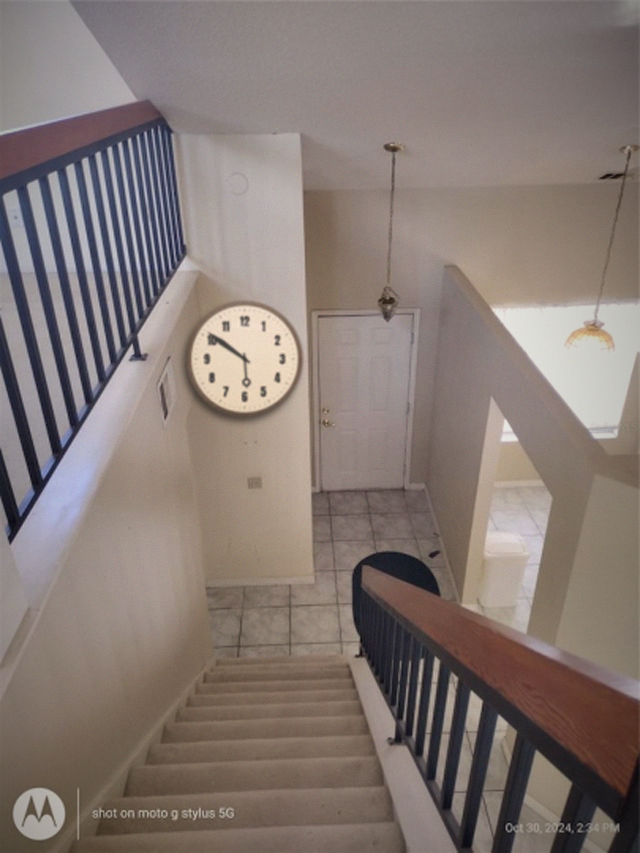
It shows 5h51
